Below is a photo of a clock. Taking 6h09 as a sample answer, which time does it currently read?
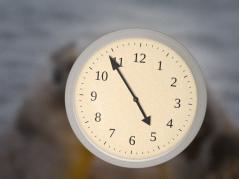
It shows 4h54
